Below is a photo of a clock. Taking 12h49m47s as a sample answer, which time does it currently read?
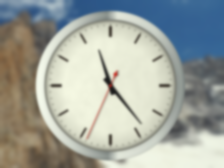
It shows 11h23m34s
